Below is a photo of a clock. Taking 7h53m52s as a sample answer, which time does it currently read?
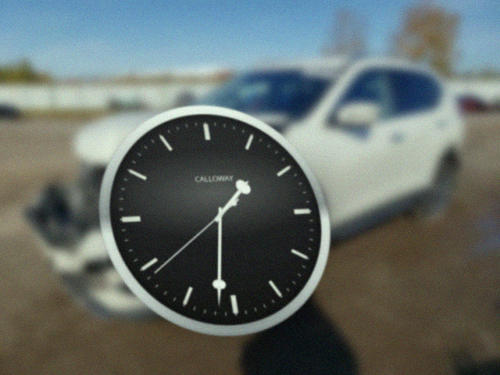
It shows 1h31m39s
